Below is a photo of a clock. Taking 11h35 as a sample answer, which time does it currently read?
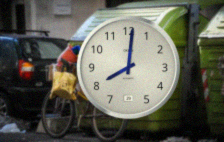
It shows 8h01
